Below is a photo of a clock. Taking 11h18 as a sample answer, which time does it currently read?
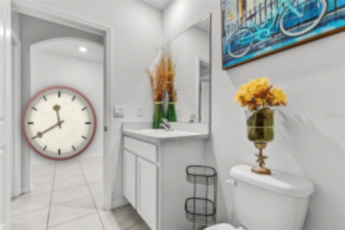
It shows 11h40
